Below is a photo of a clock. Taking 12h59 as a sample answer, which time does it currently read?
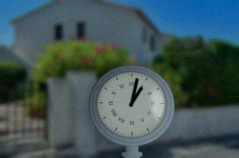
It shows 1h02
